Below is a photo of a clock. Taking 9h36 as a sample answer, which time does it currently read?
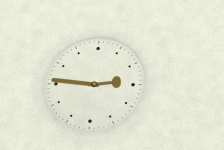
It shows 2h46
